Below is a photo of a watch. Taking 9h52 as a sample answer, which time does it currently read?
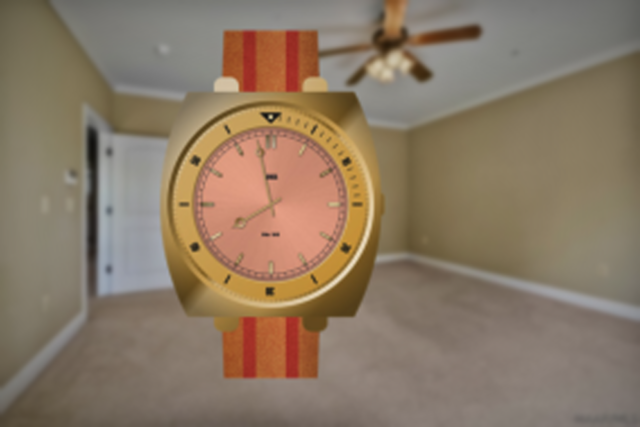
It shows 7h58
